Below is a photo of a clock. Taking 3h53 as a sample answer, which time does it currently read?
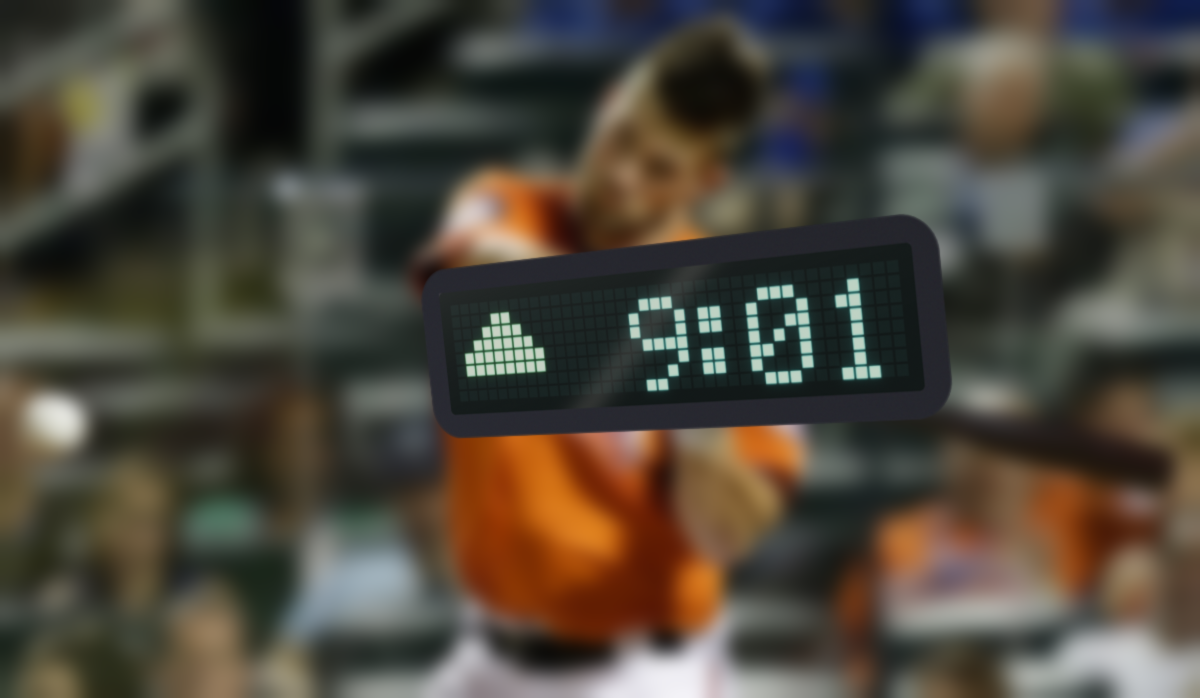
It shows 9h01
